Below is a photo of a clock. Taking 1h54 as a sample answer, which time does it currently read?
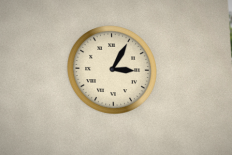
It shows 3h05
